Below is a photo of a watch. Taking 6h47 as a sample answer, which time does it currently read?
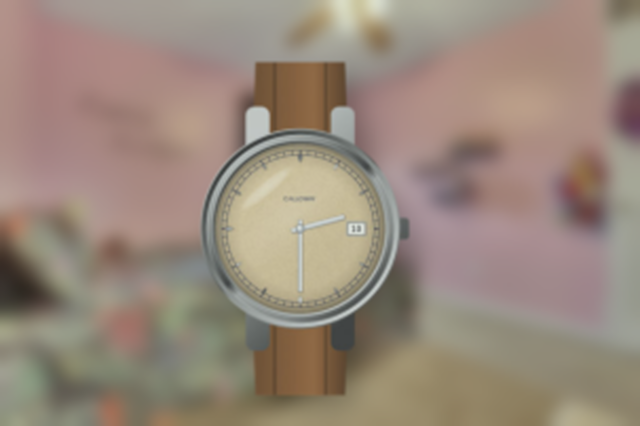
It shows 2h30
